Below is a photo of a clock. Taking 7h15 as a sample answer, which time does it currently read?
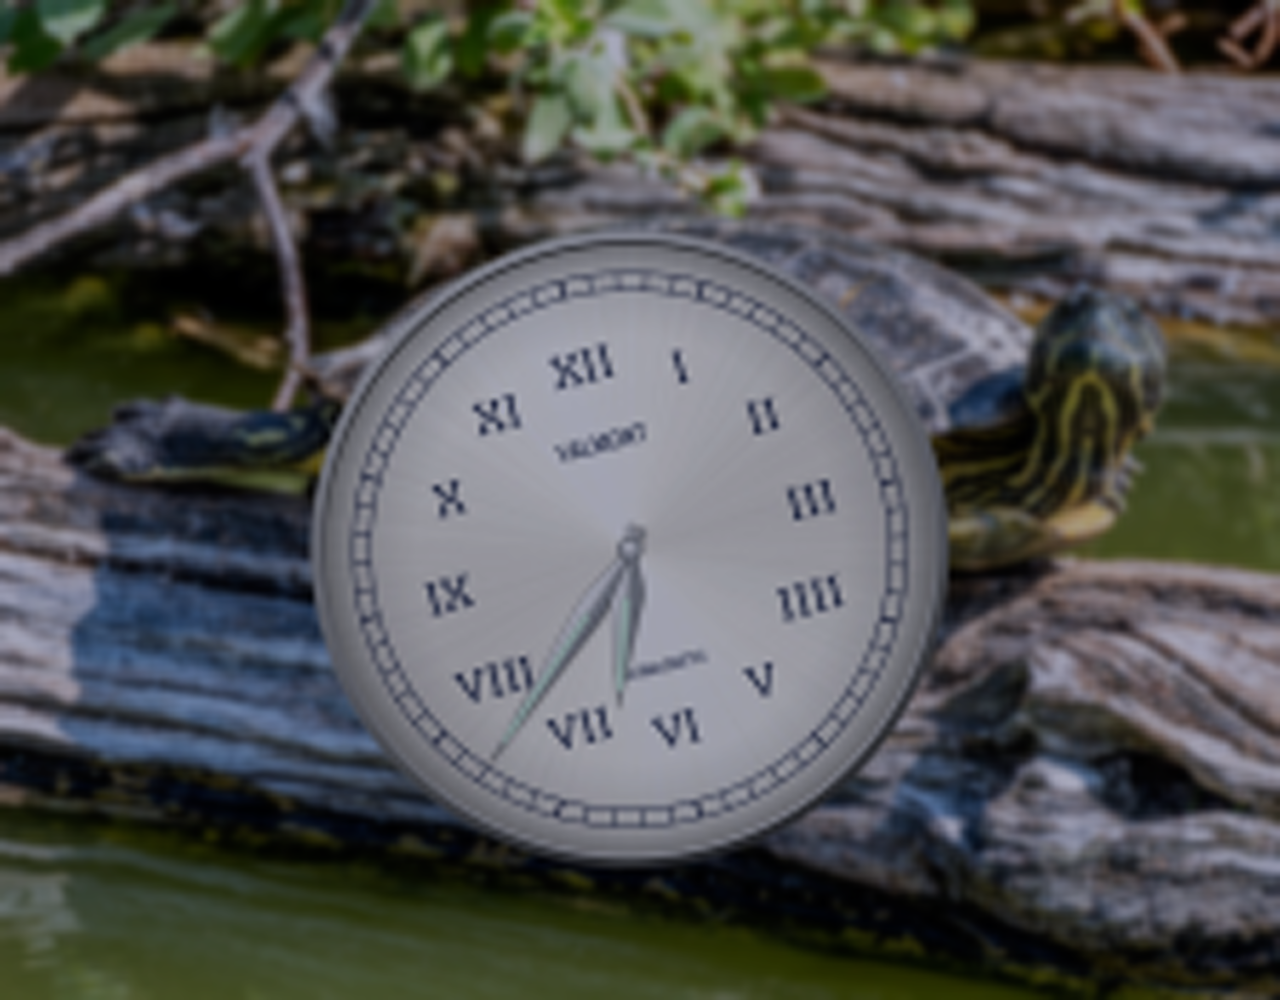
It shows 6h38
